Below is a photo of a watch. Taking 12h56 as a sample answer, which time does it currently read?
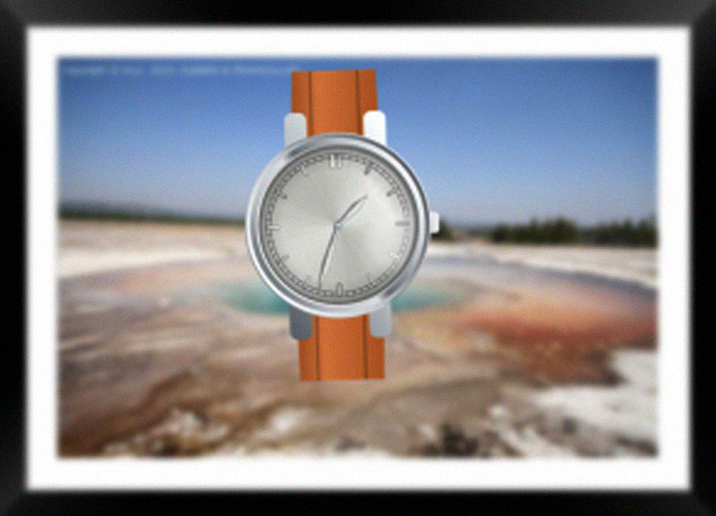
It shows 1h33
